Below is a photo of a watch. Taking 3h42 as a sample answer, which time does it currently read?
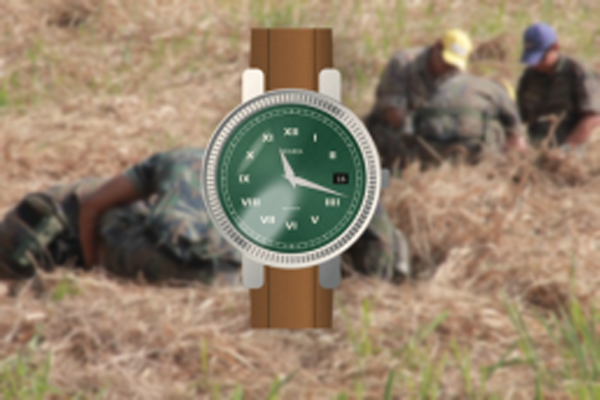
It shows 11h18
